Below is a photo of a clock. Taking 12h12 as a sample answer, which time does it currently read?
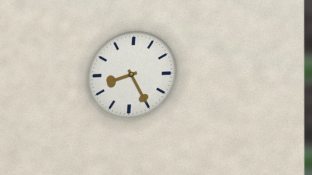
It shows 8h25
